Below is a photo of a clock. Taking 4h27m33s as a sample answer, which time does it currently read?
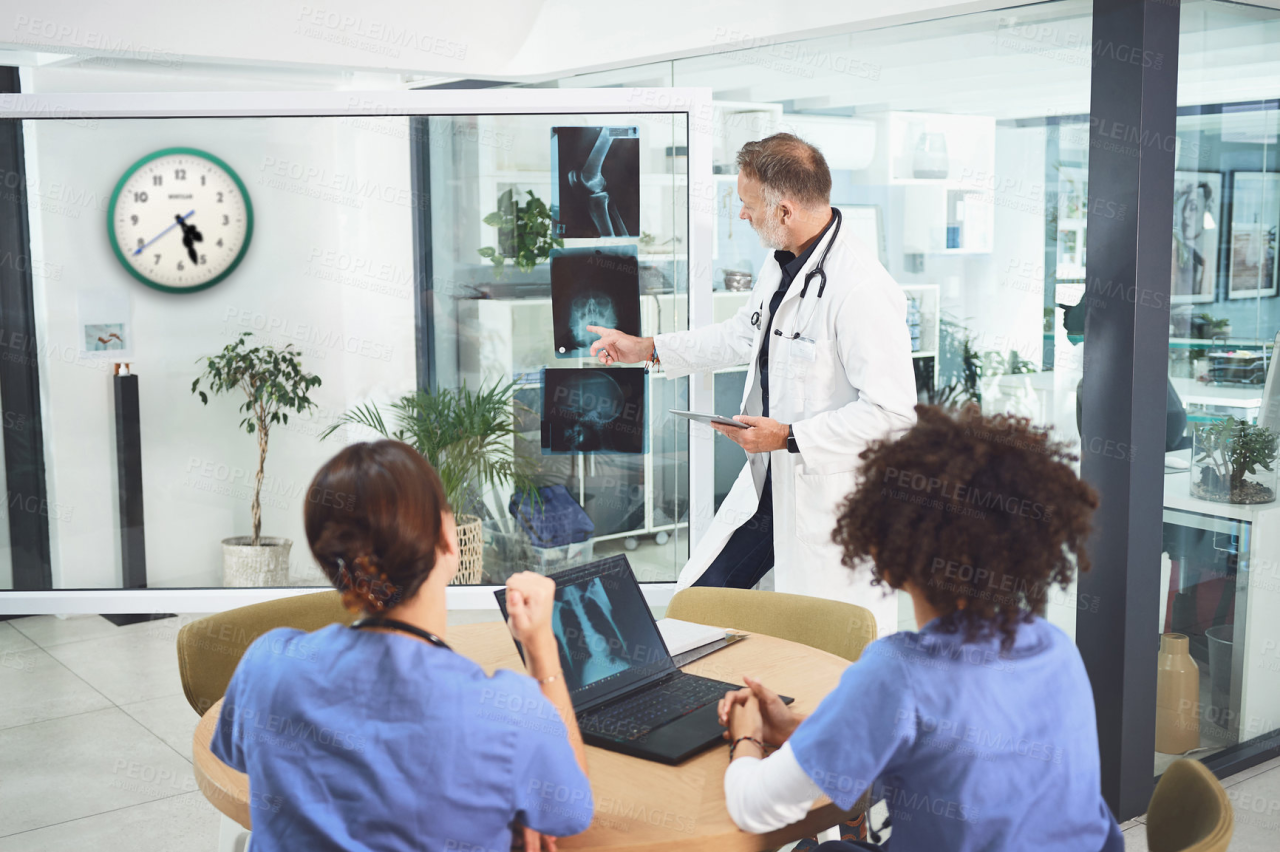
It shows 4h26m39s
